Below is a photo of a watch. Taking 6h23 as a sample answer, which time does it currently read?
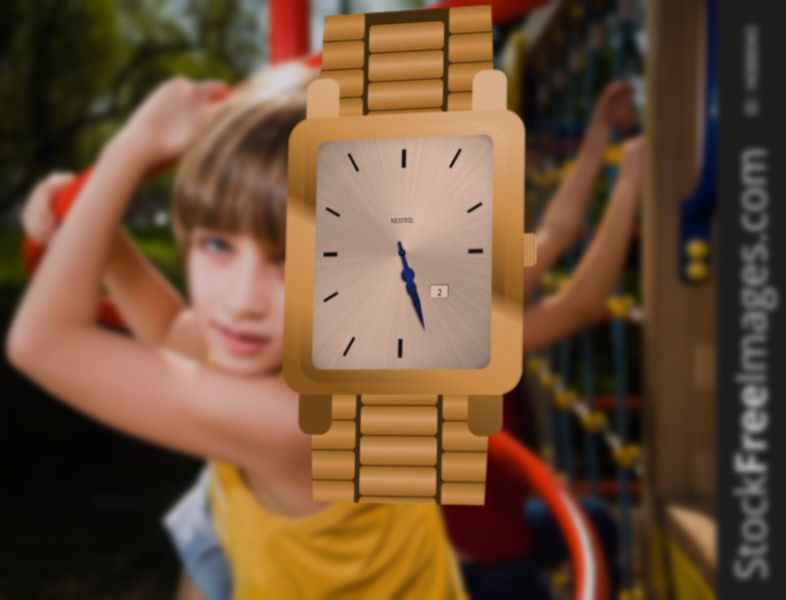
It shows 5h27
